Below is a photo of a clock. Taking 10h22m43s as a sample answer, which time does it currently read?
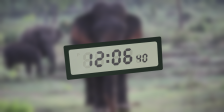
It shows 12h06m40s
